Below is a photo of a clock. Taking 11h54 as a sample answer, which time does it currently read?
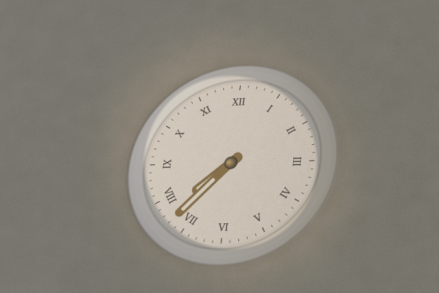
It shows 7h37
